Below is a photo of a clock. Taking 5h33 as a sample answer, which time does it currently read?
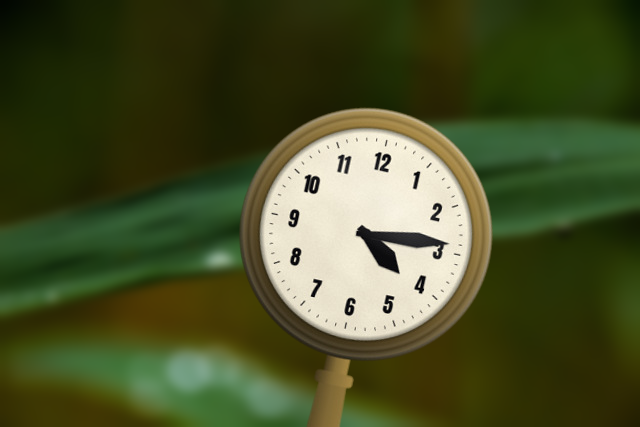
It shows 4h14
